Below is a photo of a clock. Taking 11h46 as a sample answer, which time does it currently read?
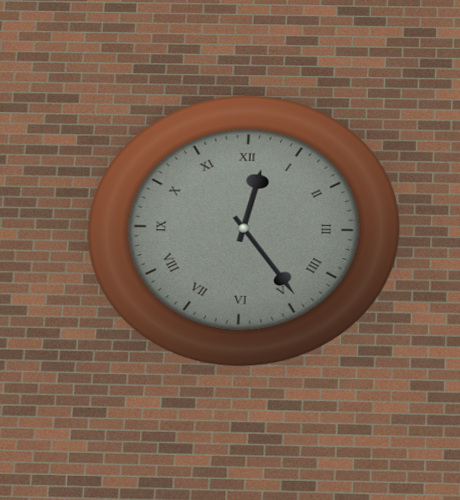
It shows 12h24
